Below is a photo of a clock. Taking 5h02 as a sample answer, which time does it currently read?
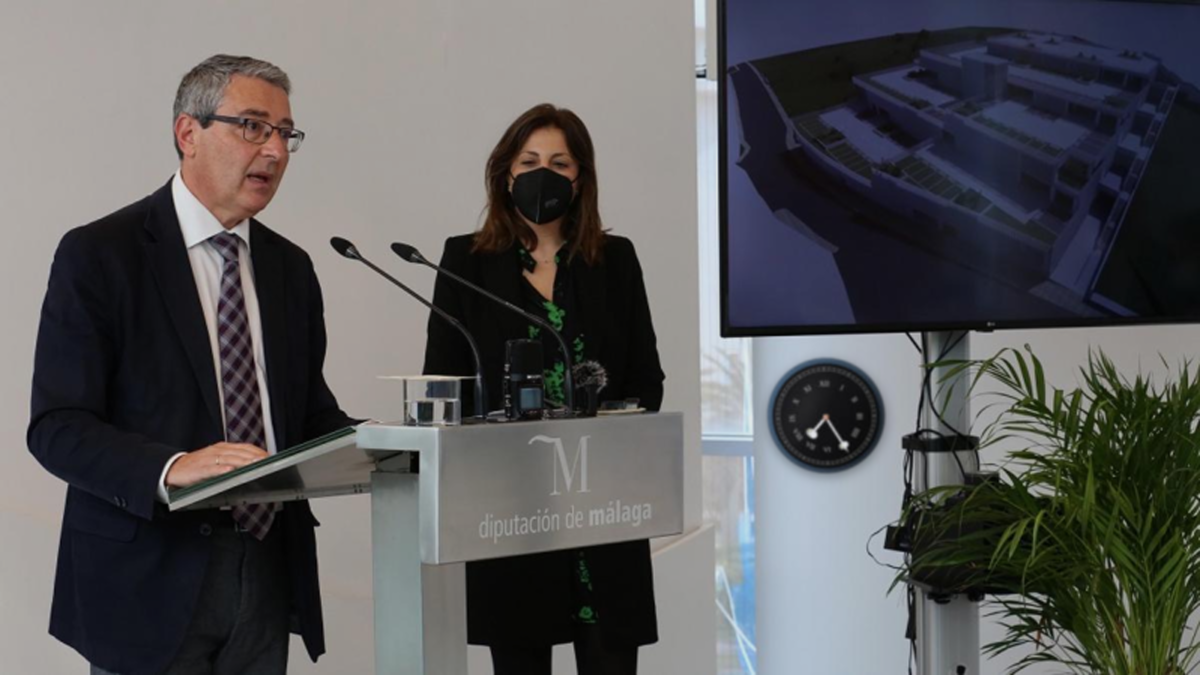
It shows 7h25
